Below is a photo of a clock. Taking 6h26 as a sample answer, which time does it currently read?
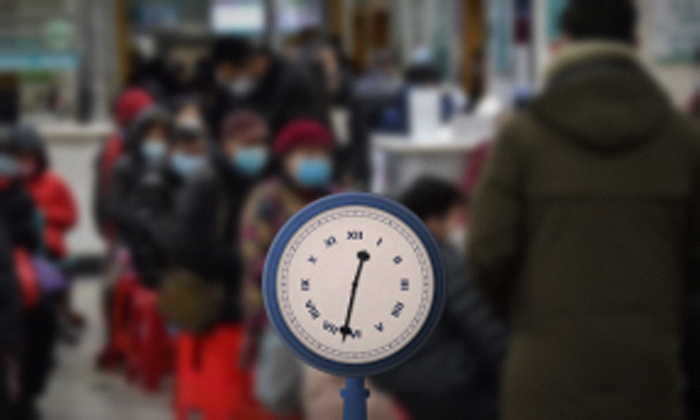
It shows 12h32
